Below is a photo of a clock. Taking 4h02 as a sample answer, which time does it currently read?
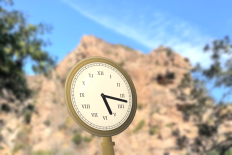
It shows 5h17
